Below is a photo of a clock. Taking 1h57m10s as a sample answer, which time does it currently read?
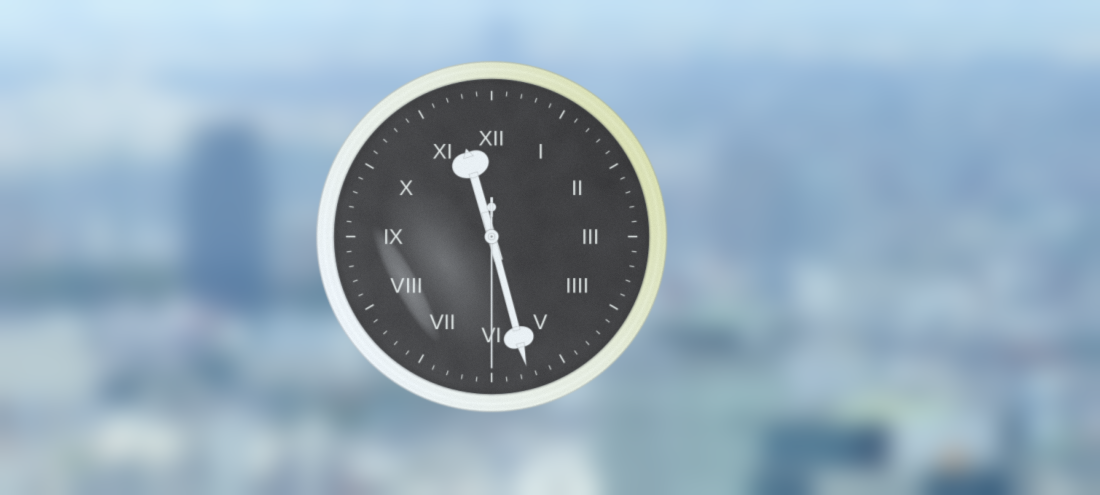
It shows 11h27m30s
